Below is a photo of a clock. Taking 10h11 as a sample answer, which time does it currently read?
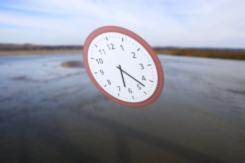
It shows 6h23
